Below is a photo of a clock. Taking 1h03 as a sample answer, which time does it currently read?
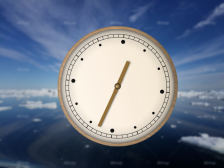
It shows 12h33
